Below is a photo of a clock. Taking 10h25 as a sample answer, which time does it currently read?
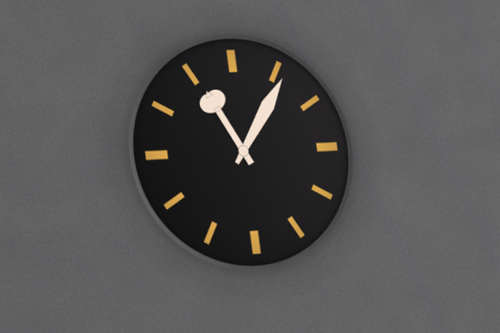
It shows 11h06
